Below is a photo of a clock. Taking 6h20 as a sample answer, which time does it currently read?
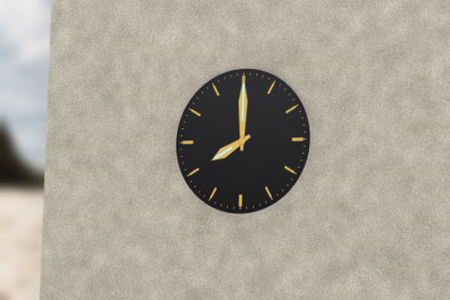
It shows 8h00
